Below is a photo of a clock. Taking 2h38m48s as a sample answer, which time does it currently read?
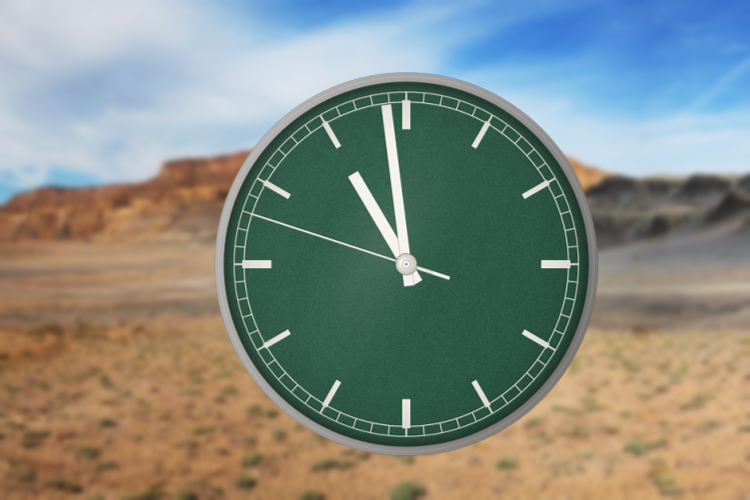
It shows 10h58m48s
